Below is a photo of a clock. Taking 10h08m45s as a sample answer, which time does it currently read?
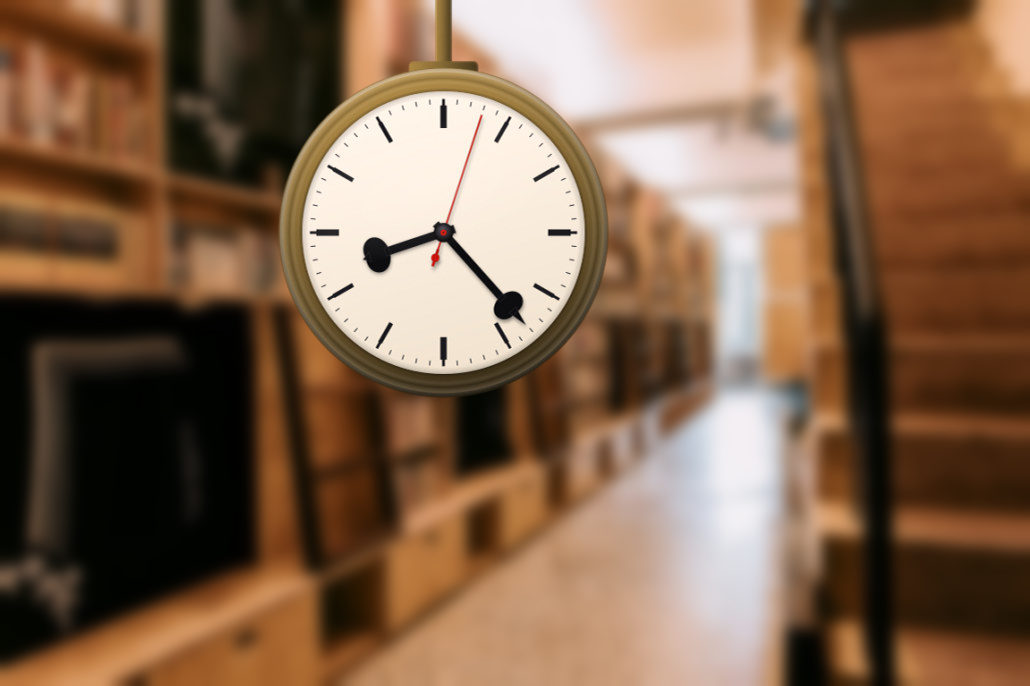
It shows 8h23m03s
